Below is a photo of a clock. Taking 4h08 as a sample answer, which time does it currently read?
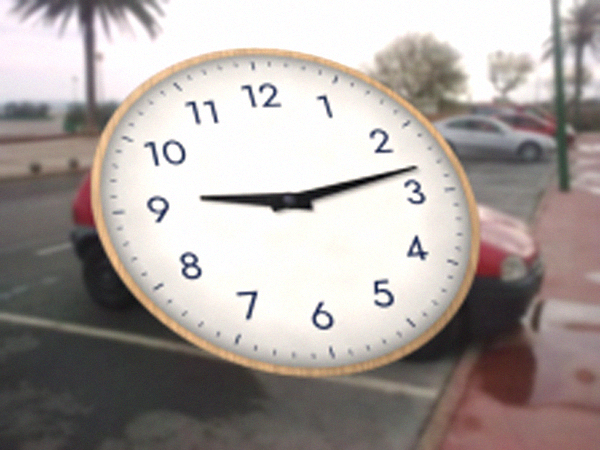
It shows 9h13
